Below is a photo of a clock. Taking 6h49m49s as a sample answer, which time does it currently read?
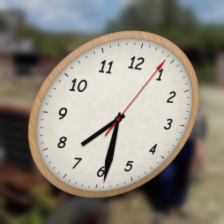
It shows 7h29m04s
